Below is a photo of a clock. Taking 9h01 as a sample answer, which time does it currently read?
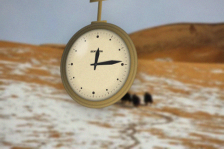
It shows 12h14
